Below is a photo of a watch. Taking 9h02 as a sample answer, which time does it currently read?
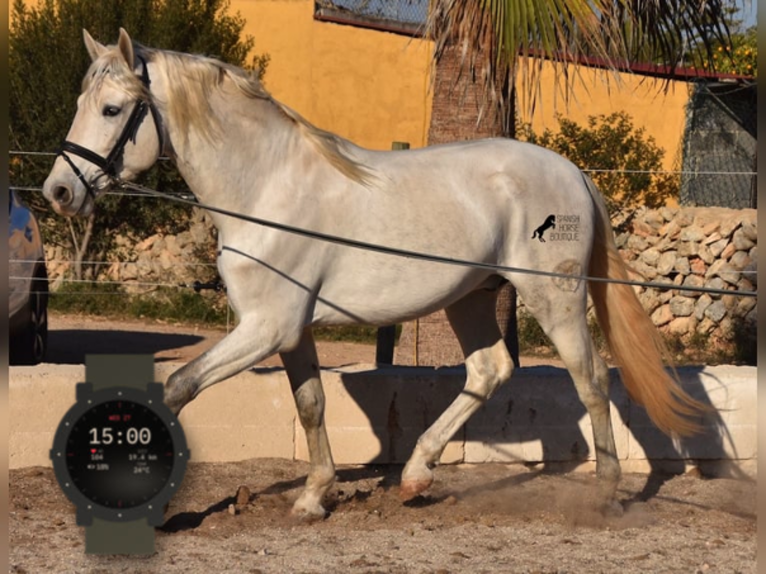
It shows 15h00
